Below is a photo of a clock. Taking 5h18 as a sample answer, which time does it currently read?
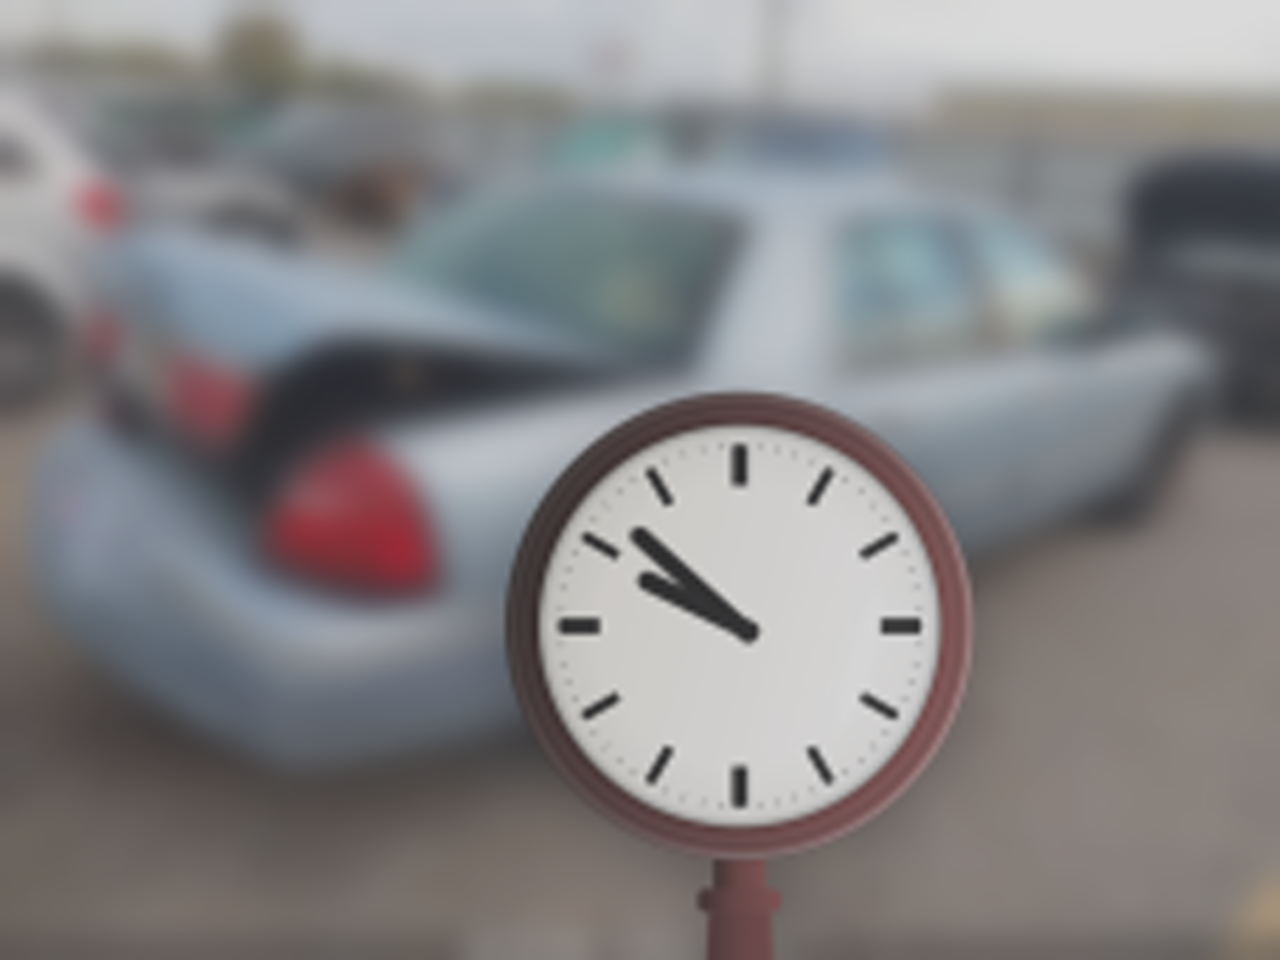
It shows 9h52
